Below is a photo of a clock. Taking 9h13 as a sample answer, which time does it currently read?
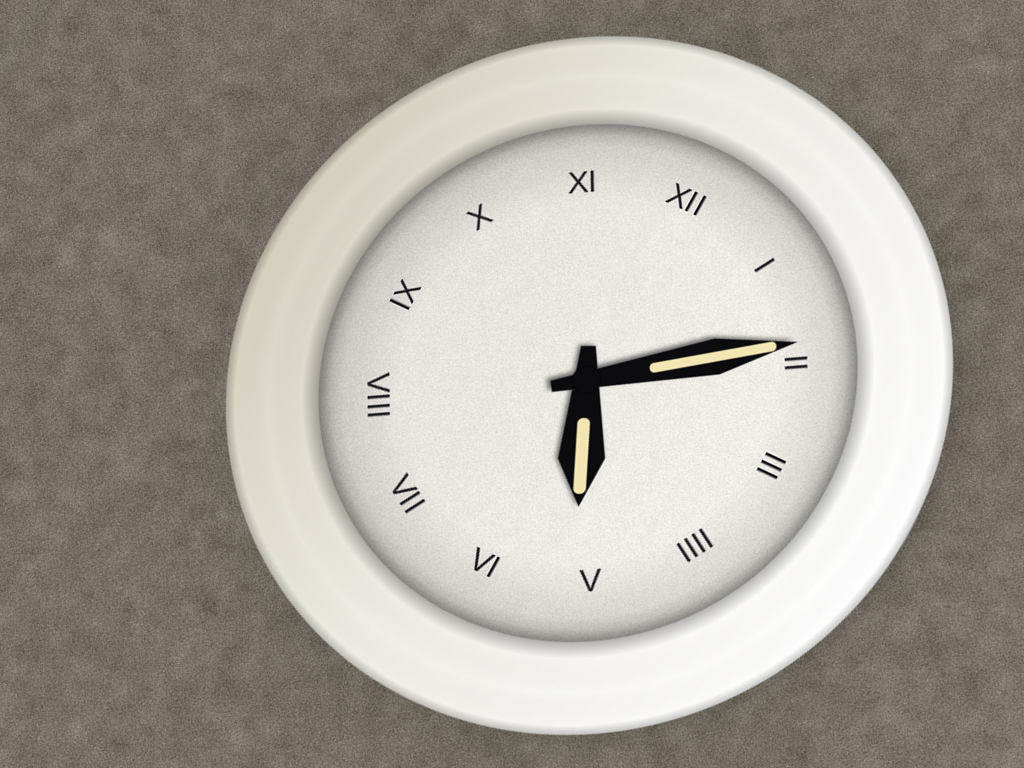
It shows 5h09
